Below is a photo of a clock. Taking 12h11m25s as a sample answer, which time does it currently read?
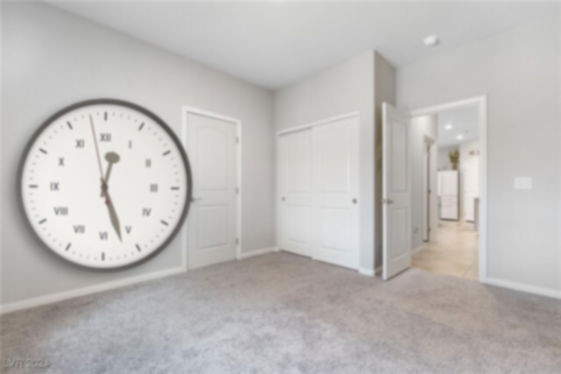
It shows 12h26m58s
